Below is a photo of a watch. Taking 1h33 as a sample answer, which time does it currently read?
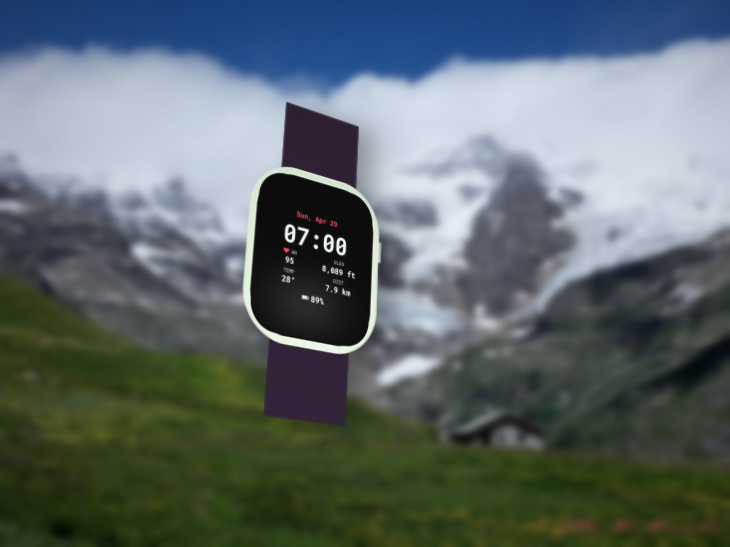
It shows 7h00
